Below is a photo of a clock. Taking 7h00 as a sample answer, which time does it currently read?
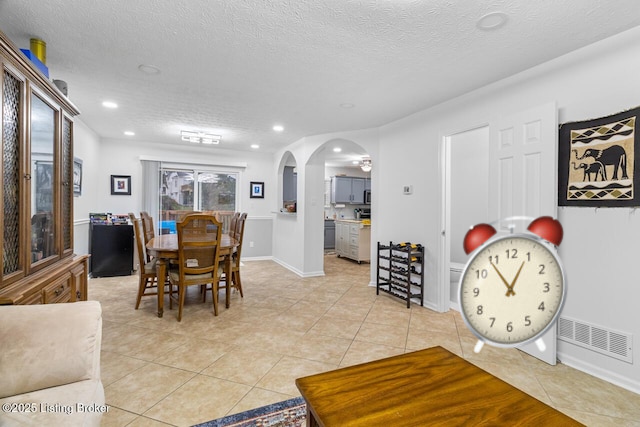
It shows 12h54
